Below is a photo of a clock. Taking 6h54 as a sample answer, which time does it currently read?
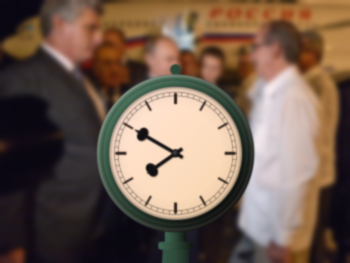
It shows 7h50
